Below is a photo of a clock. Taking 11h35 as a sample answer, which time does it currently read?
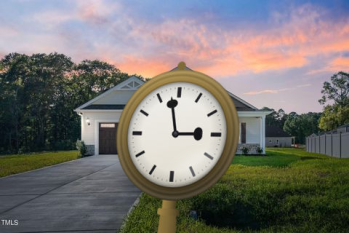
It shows 2h58
